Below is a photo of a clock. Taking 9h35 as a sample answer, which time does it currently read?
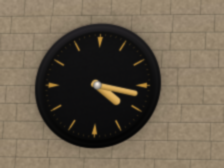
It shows 4h17
